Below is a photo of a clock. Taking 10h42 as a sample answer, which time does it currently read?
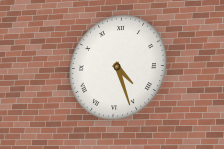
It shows 4h26
